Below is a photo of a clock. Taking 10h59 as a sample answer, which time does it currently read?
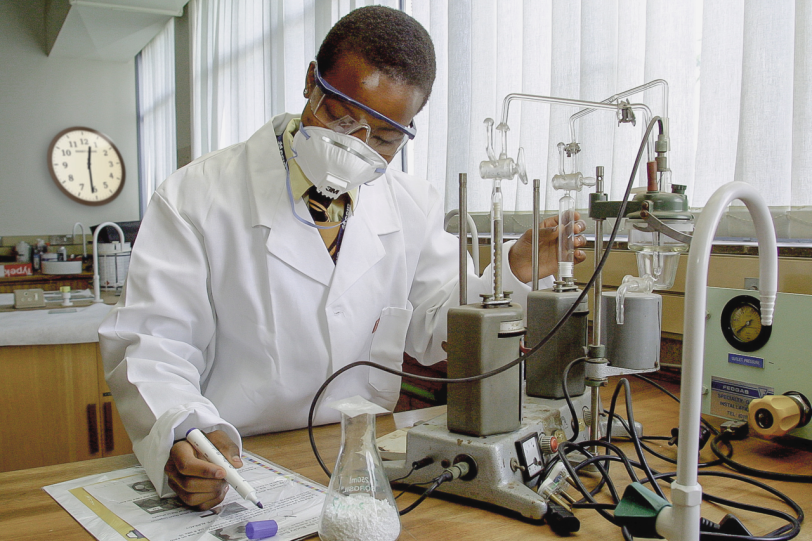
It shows 12h31
